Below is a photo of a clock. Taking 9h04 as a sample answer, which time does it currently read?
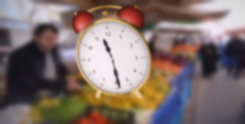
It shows 11h29
